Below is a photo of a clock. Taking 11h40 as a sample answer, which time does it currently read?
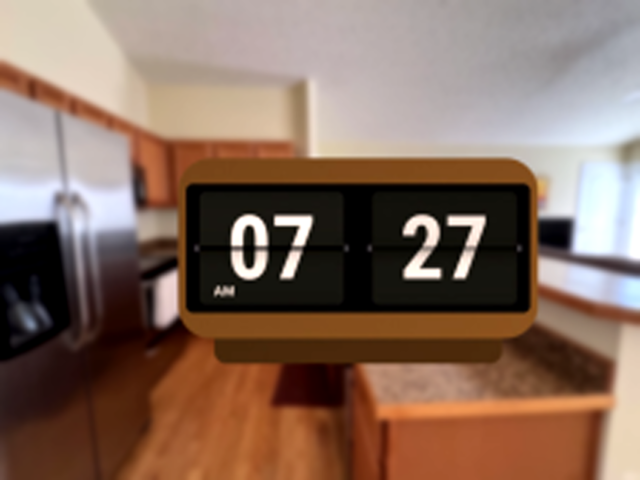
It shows 7h27
